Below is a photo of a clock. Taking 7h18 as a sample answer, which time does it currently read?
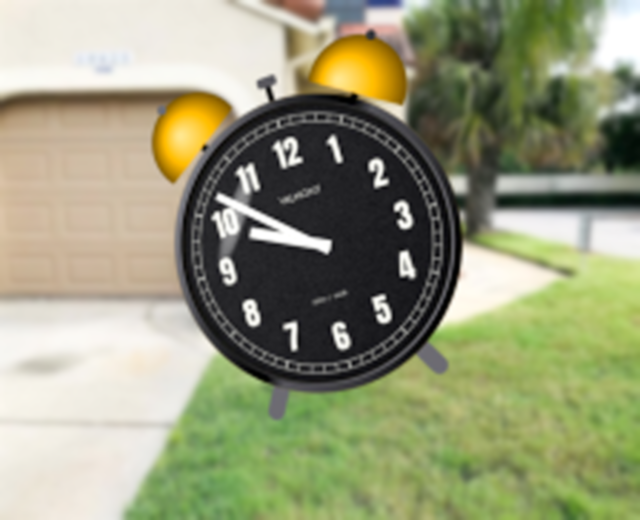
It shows 9h52
